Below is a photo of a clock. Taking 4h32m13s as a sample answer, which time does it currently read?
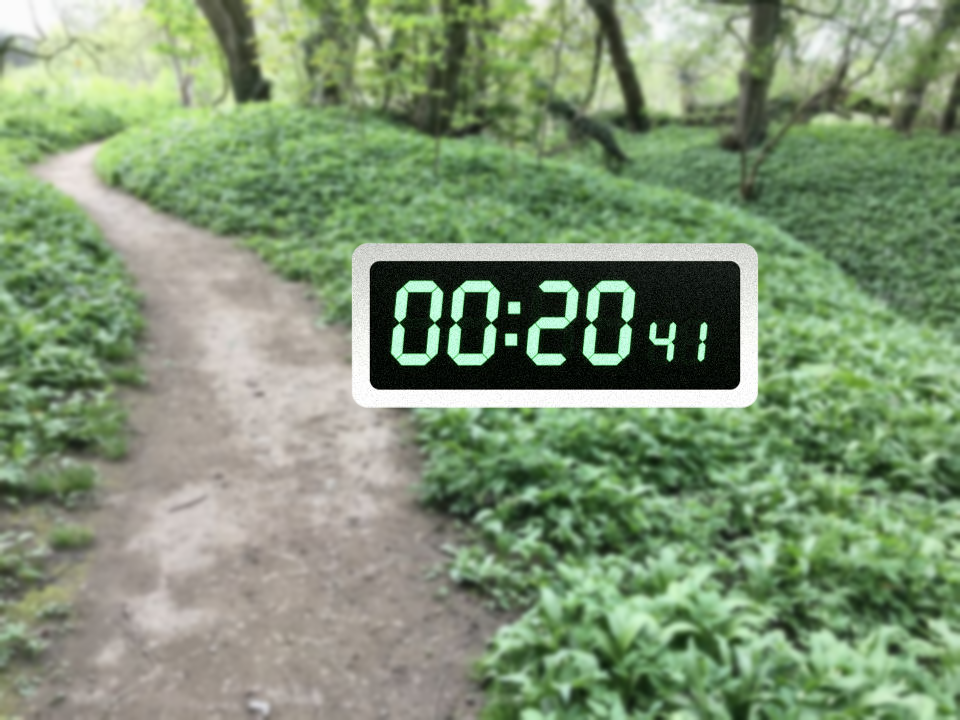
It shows 0h20m41s
